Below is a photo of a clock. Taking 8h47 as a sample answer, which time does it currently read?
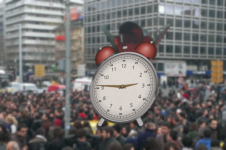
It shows 2h46
